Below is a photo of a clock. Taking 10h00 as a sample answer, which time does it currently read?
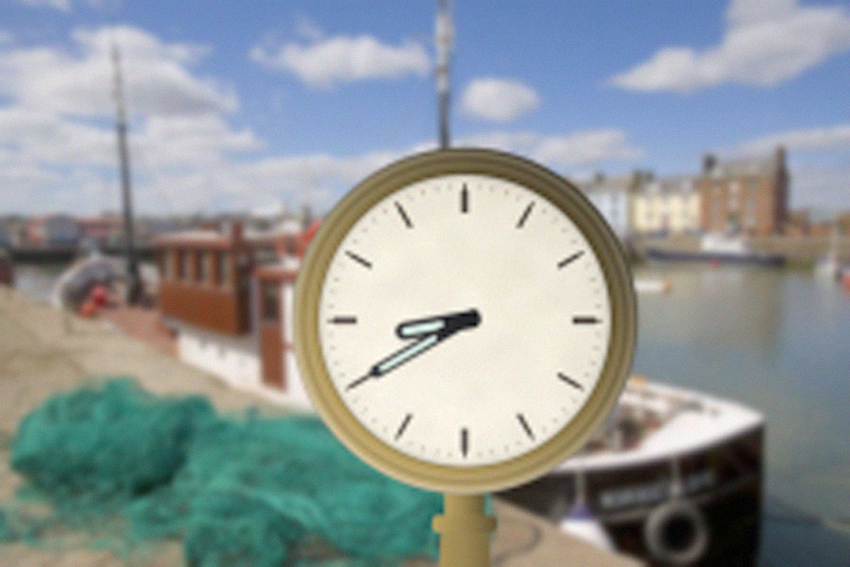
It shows 8h40
